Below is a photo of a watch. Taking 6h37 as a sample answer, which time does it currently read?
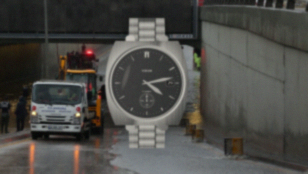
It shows 4h13
